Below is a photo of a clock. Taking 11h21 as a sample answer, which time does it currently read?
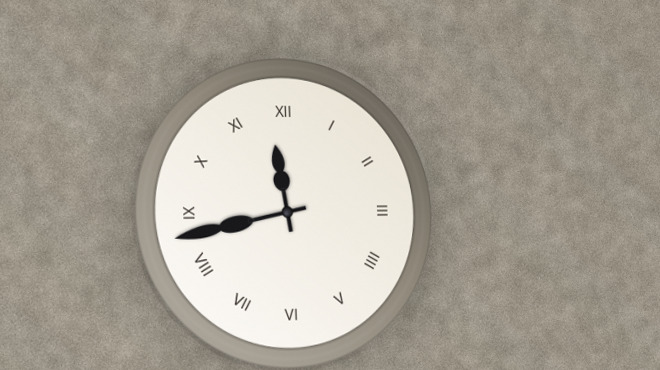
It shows 11h43
